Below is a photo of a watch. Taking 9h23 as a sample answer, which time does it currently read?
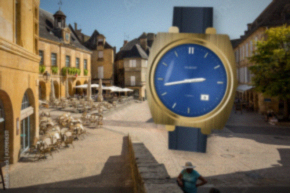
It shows 2h43
